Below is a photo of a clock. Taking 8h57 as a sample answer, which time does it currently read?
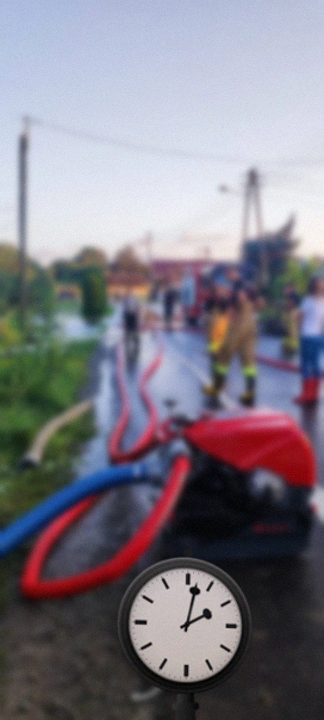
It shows 2h02
